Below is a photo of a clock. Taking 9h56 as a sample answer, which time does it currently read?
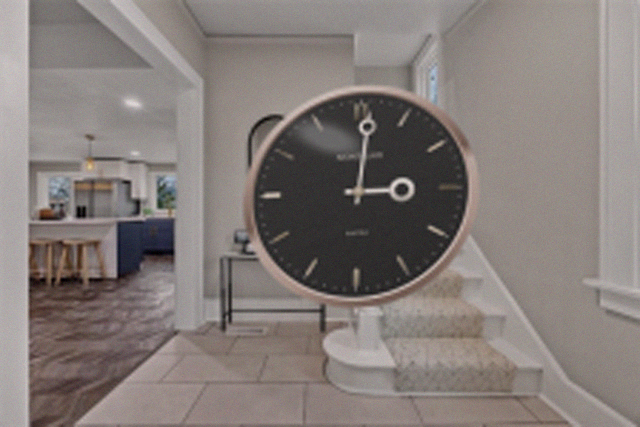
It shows 3h01
